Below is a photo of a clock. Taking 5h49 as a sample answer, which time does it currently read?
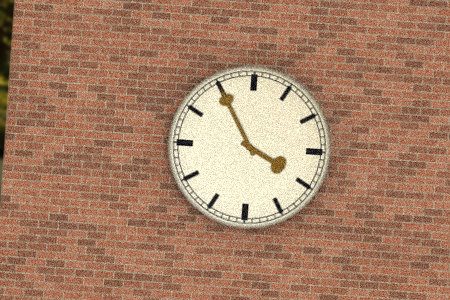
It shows 3h55
